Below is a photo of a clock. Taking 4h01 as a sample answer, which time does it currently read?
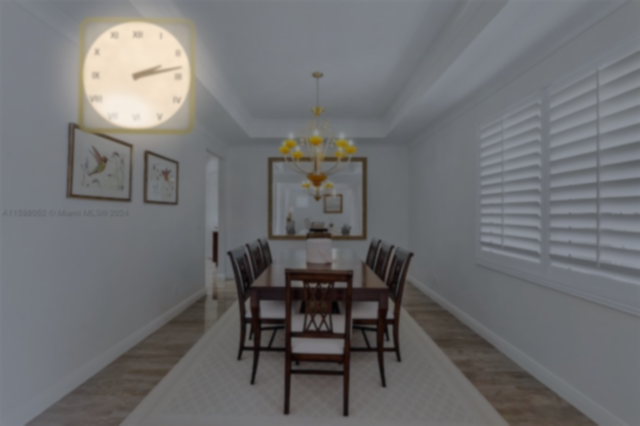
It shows 2h13
